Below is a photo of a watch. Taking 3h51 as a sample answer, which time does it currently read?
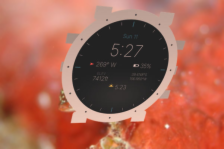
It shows 5h27
